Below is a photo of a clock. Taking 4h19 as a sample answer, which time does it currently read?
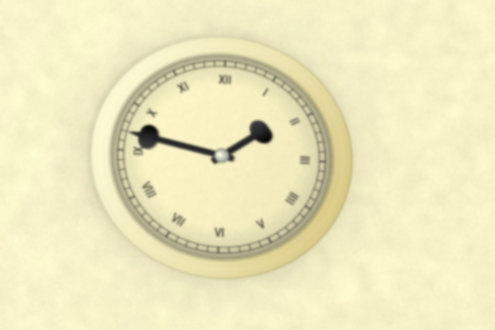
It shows 1h47
